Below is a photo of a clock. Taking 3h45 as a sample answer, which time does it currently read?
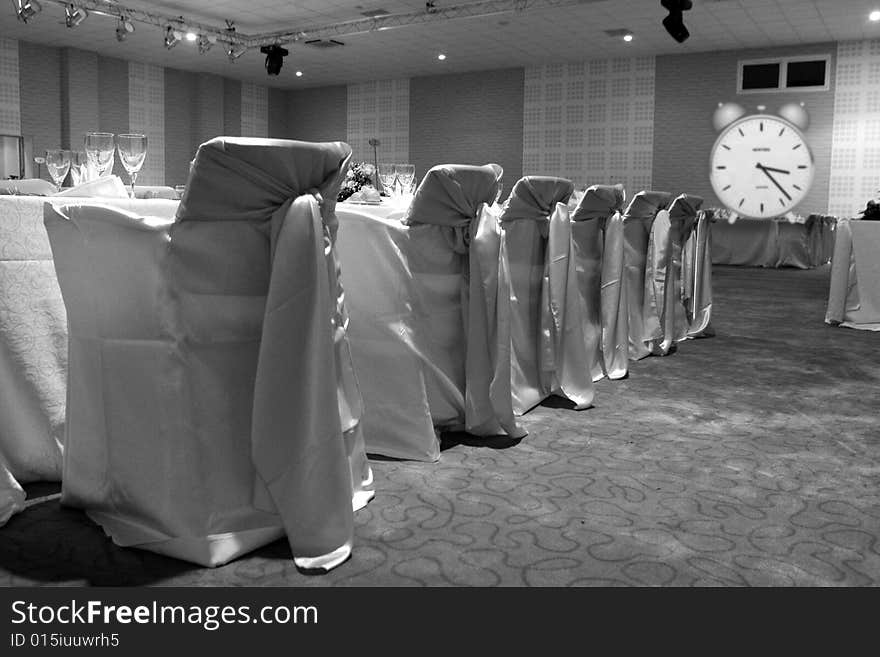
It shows 3h23
